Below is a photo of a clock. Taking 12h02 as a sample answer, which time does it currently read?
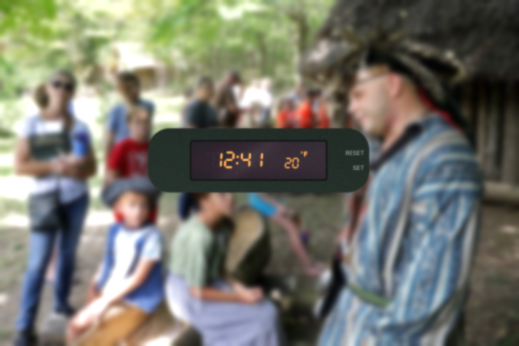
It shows 12h41
